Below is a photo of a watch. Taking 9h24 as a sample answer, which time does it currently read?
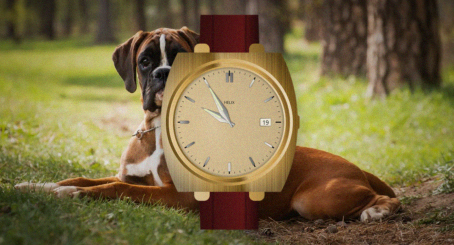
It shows 9h55
